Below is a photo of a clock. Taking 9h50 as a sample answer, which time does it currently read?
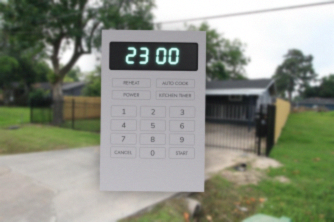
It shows 23h00
